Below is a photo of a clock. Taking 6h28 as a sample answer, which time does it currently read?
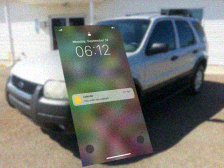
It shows 6h12
